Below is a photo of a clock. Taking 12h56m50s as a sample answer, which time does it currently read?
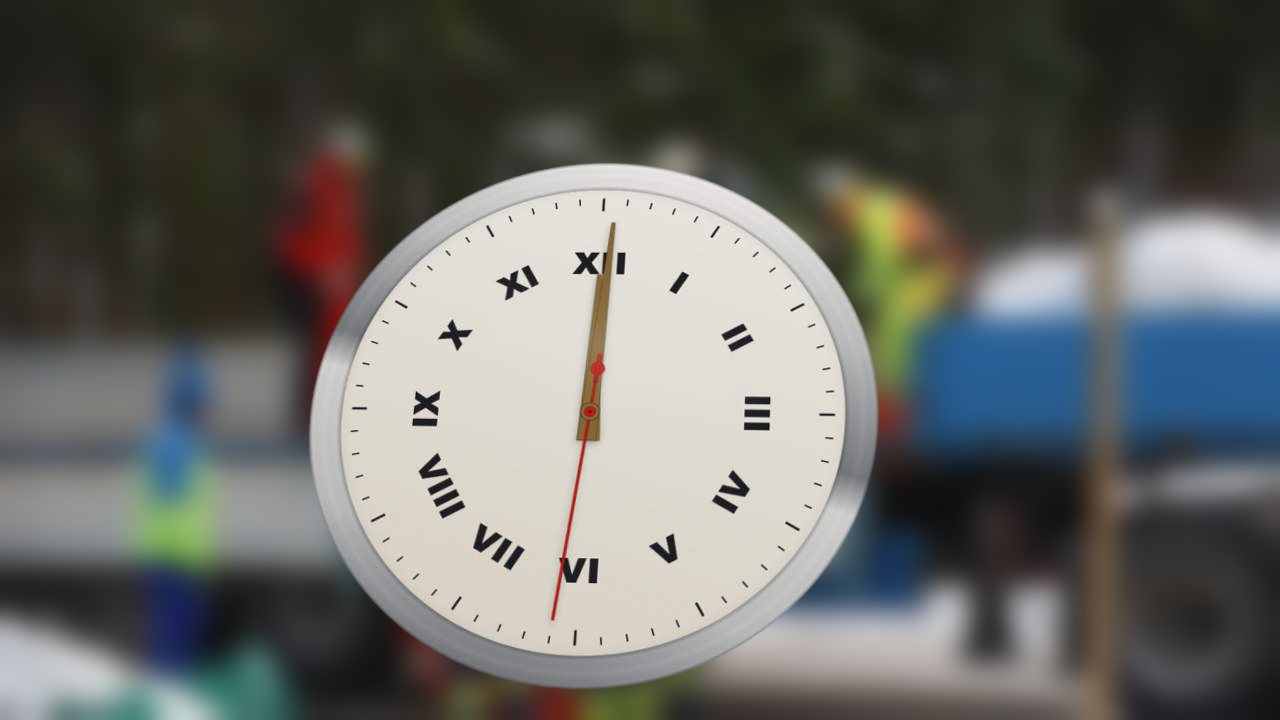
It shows 12h00m31s
